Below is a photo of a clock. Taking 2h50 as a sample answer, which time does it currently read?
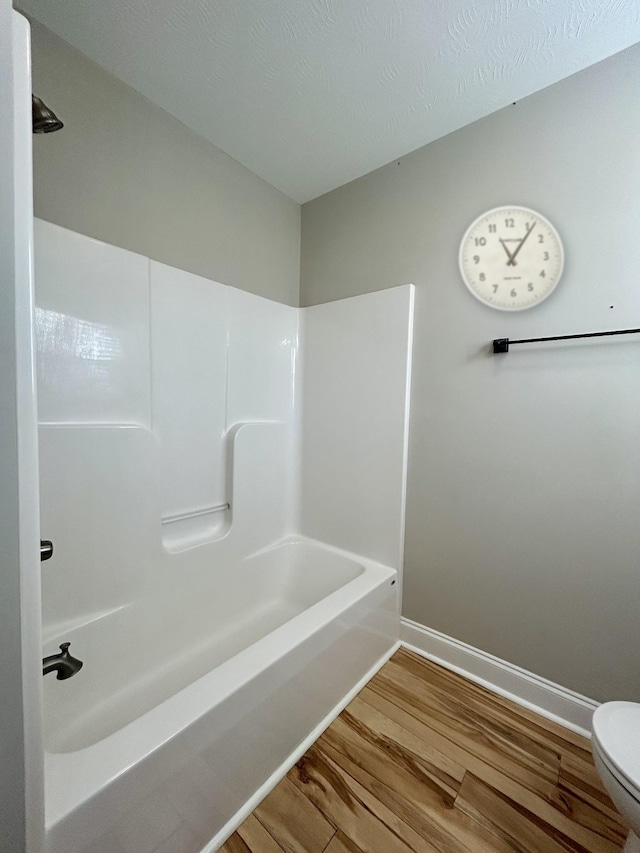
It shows 11h06
